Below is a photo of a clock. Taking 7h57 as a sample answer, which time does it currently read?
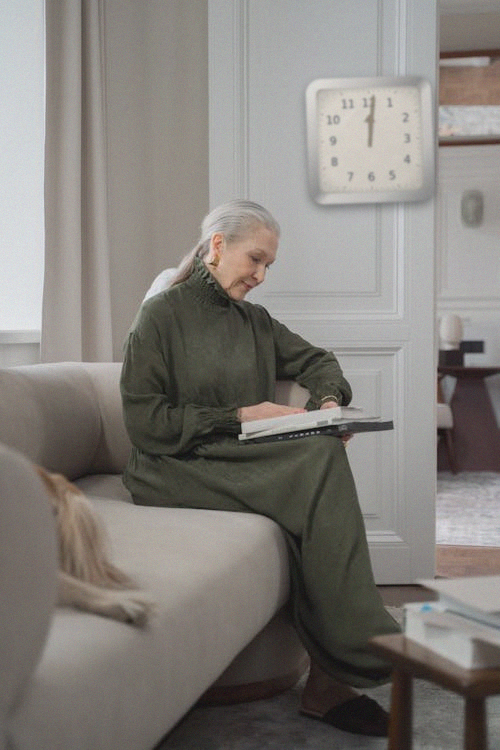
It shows 12h01
